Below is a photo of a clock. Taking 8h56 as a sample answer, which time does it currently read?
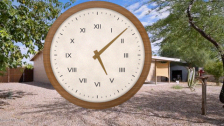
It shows 5h08
